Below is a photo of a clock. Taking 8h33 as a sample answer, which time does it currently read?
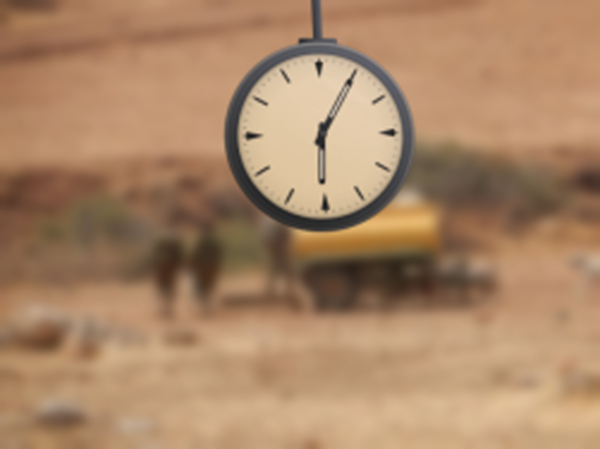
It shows 6h05
